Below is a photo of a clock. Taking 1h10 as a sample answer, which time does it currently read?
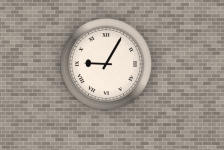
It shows 9h05
